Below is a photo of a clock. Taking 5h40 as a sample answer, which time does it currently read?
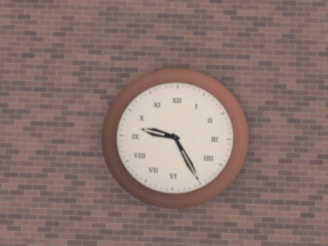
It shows 9h25
